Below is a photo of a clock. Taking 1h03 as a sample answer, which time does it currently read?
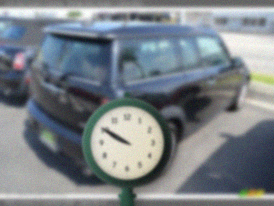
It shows 9h50
